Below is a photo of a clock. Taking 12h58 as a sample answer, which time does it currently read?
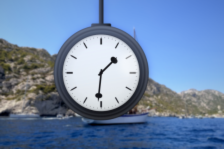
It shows 1h31
